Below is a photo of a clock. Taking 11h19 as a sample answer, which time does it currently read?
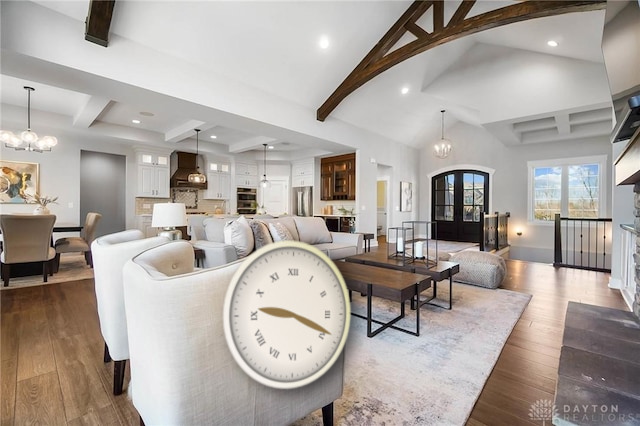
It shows 9h19
